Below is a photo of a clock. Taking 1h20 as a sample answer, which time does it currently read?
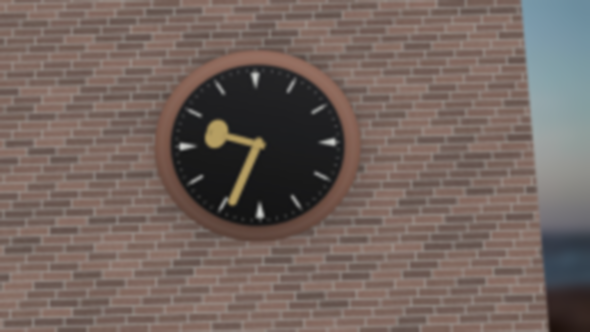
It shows 9h34
